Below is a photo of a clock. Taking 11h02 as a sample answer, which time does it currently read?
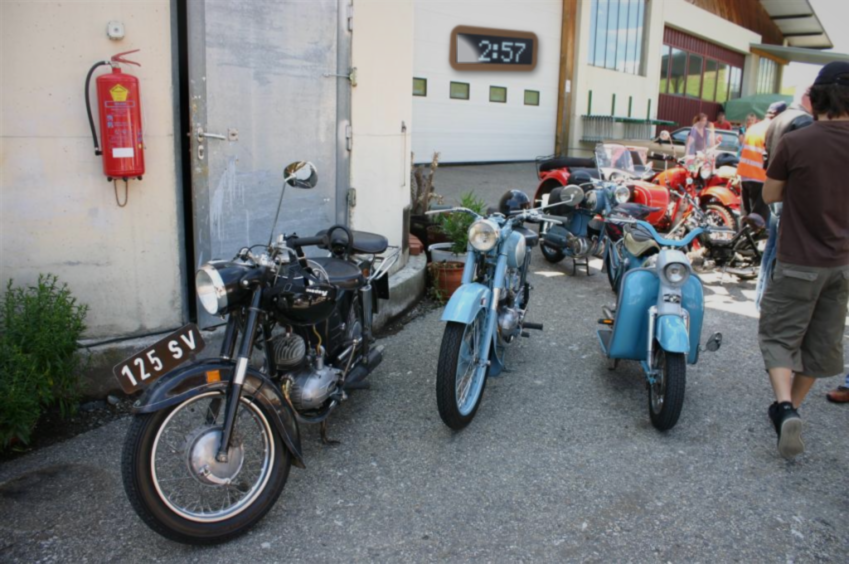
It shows 2h57
